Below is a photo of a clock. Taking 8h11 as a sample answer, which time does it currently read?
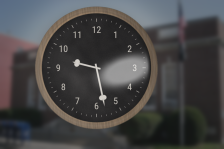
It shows 9h28
